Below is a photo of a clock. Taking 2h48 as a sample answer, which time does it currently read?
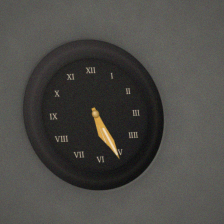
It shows 5h26
